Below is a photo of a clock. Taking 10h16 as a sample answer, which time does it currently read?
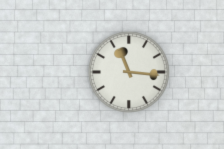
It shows 11h16
